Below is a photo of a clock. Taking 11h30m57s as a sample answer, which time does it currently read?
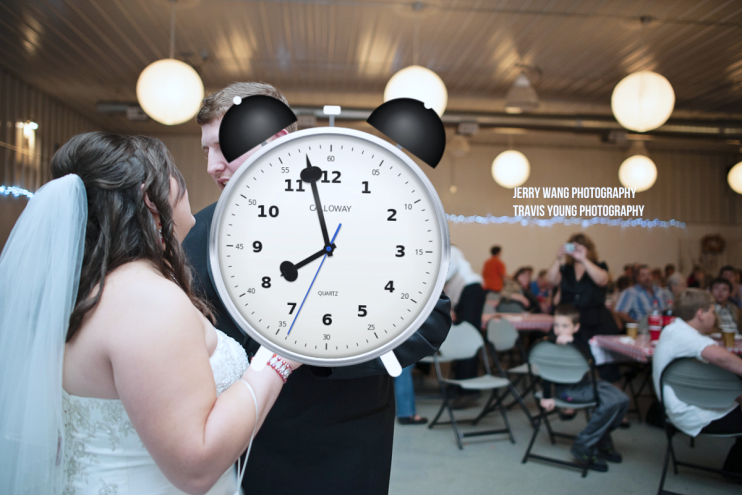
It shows 7h57m34s
